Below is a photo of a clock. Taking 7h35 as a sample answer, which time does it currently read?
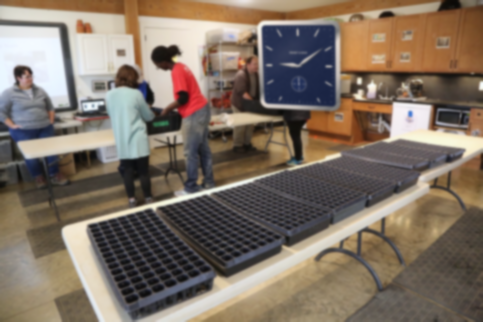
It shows 9h09
